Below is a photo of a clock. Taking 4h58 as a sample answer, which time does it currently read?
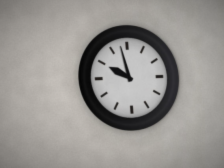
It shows 9h58
